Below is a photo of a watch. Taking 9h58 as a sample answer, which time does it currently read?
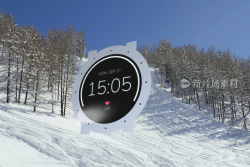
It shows 15h05
